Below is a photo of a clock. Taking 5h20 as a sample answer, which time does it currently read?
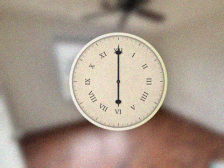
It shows 6h00
